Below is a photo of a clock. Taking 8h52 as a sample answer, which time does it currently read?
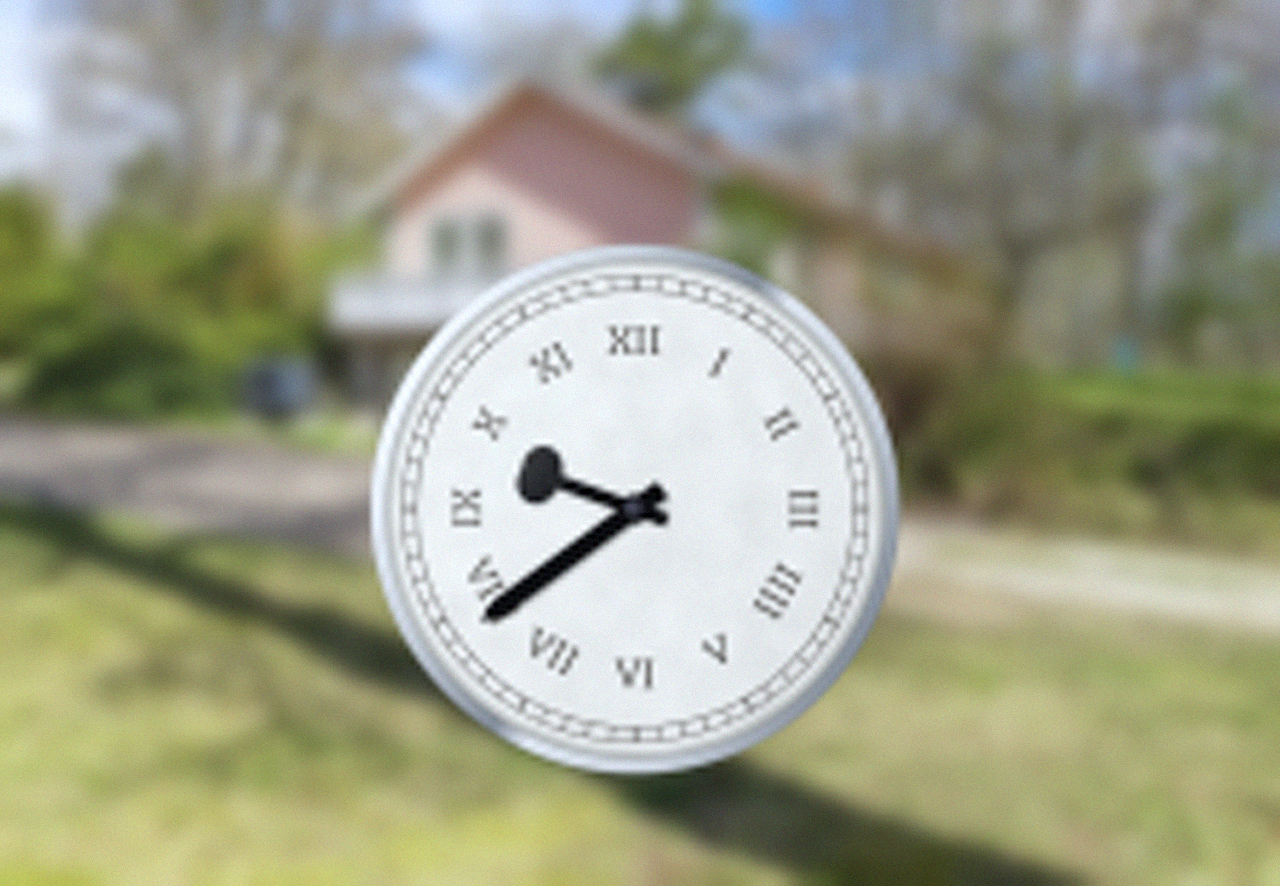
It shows 9h39
